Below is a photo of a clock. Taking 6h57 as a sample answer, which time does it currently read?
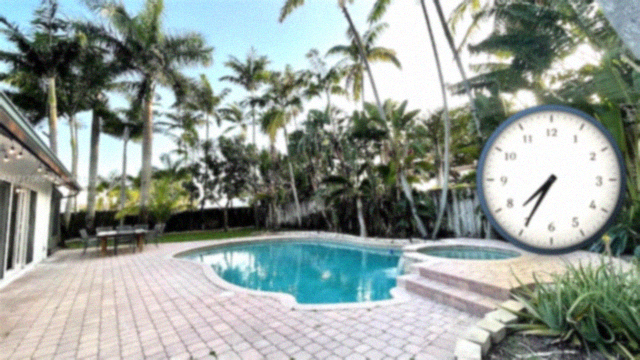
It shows 7h35
